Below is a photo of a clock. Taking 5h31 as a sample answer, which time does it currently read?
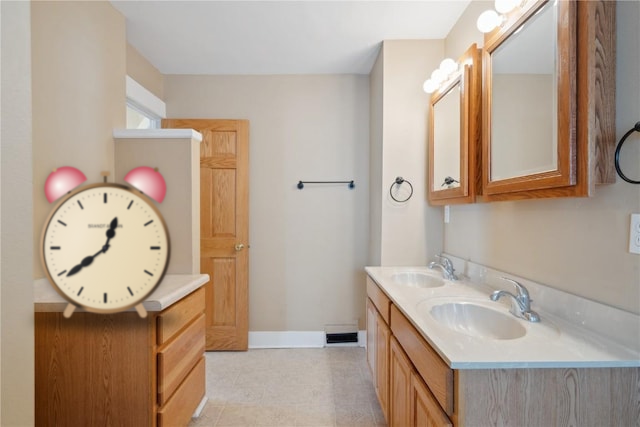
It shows 12h39
